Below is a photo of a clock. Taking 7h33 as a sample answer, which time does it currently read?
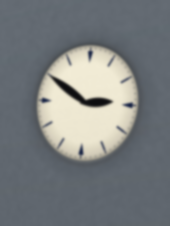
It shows 2h50
